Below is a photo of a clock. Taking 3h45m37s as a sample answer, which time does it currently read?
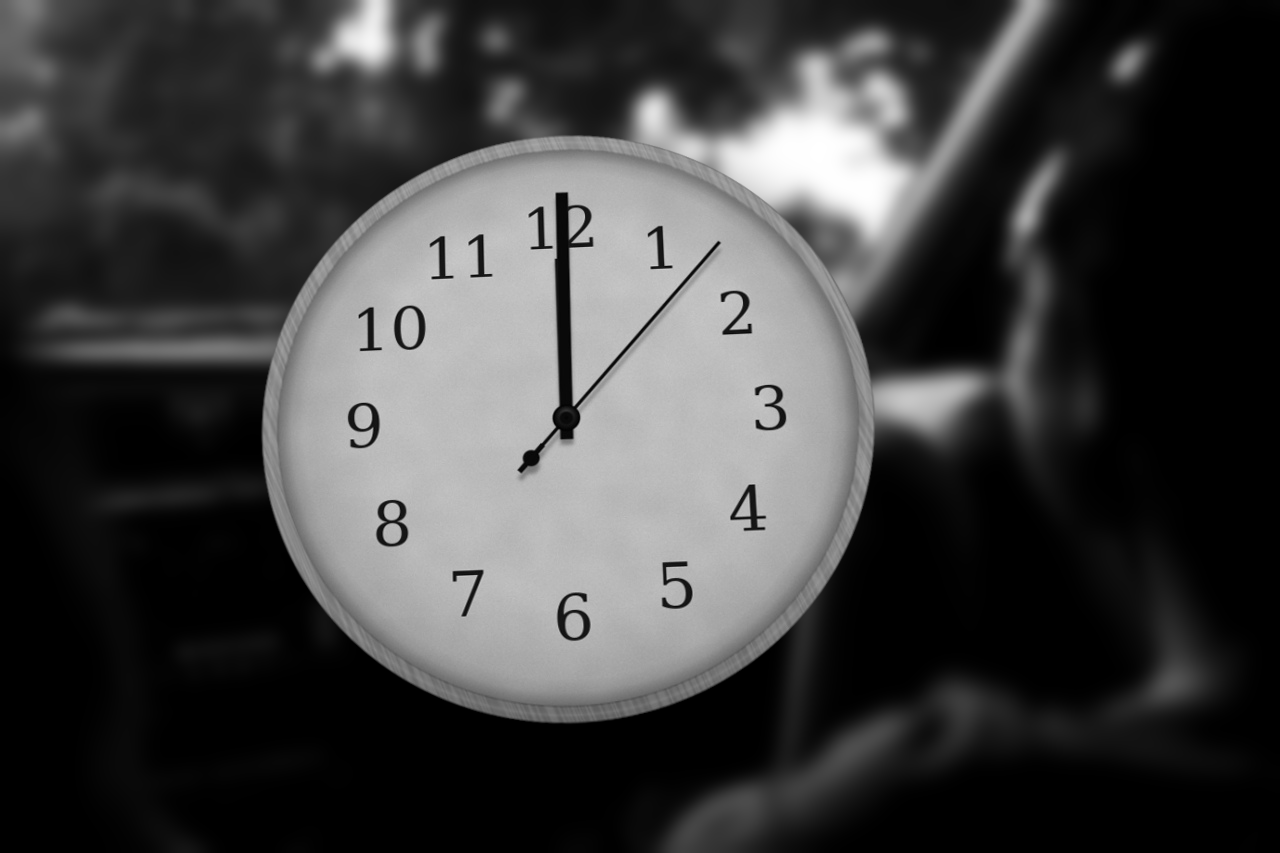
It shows 12h00m07s
